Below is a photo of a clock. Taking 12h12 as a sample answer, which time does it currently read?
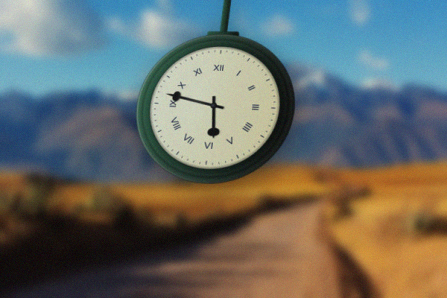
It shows 5h47
